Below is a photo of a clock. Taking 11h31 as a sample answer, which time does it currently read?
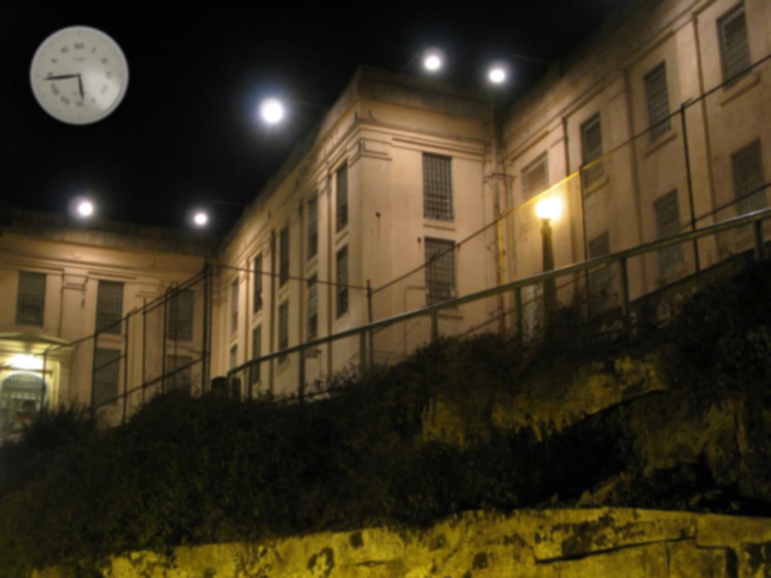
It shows 5h44
